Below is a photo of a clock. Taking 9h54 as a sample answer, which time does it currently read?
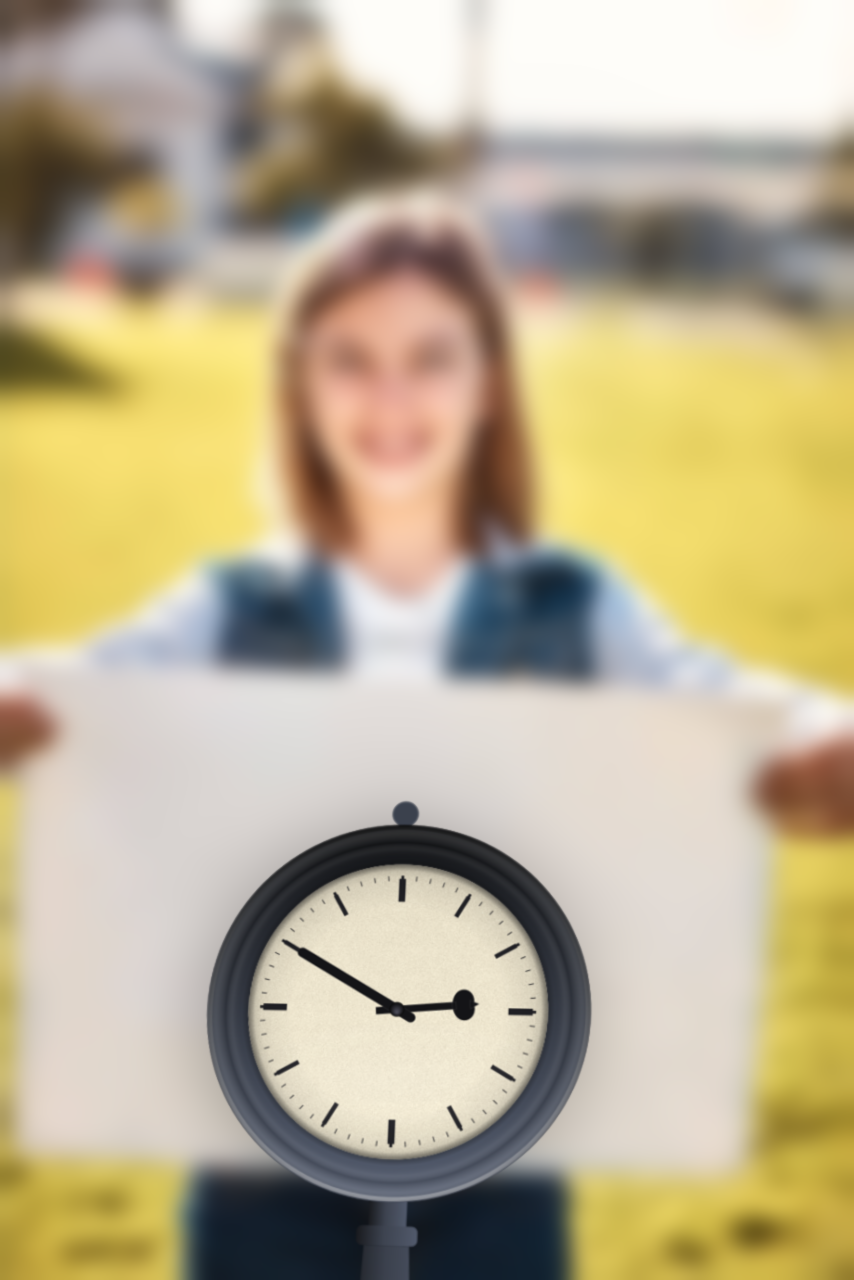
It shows 2h50
